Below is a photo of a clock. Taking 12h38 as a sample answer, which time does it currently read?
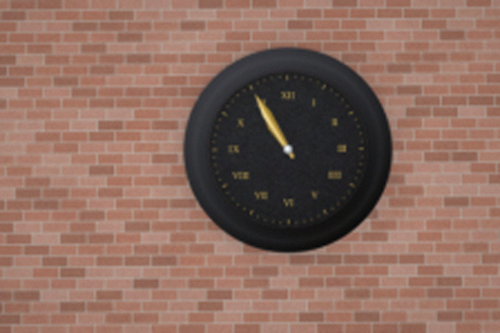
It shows 10h55
